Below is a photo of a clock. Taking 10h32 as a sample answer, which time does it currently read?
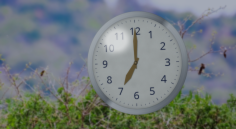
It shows 7h00
